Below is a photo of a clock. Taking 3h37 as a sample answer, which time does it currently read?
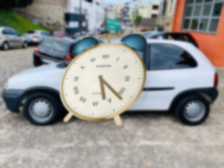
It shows 5h22
